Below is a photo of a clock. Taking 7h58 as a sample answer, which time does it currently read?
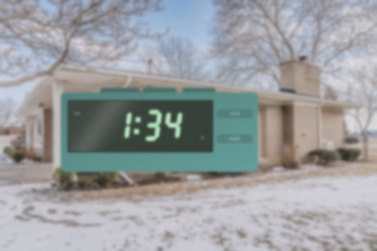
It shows 1h34
